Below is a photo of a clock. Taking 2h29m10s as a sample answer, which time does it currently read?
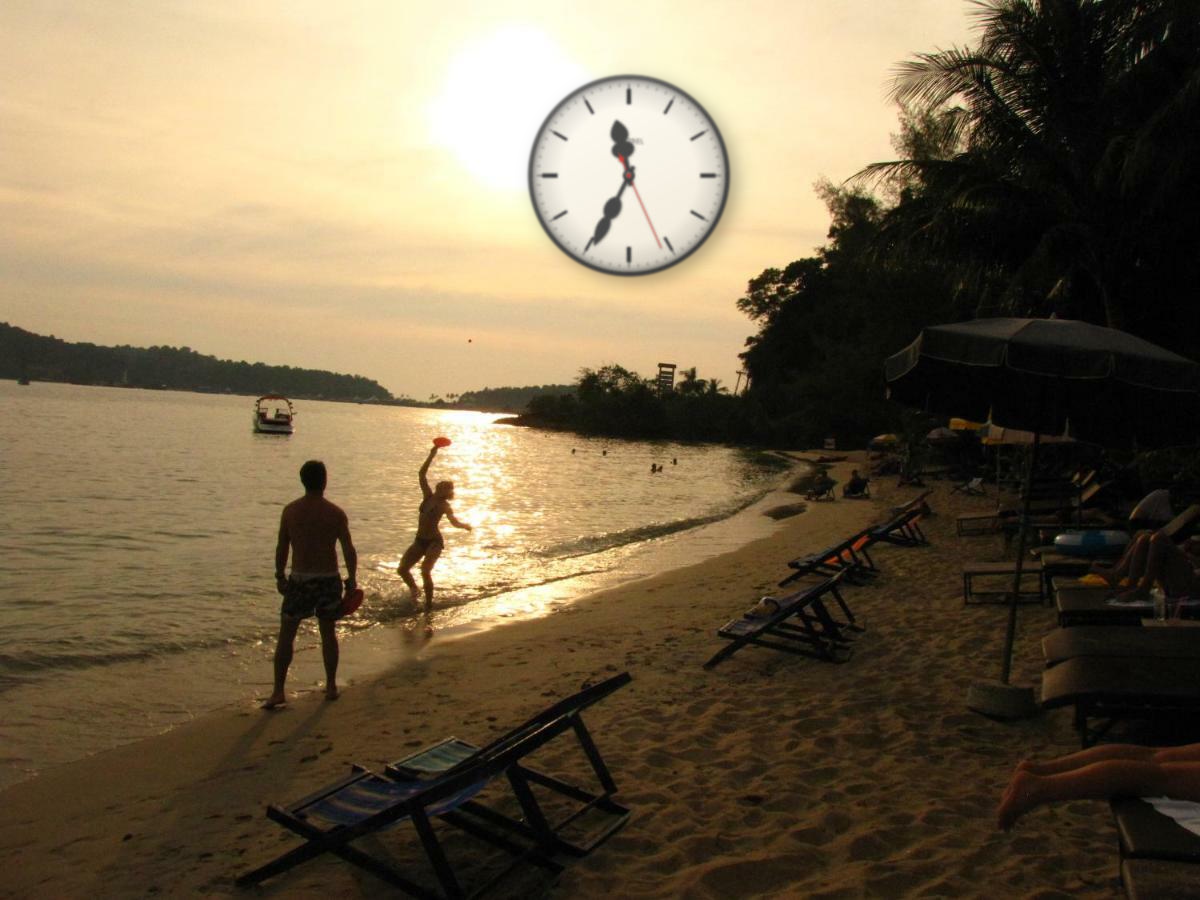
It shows 11h34m26s
